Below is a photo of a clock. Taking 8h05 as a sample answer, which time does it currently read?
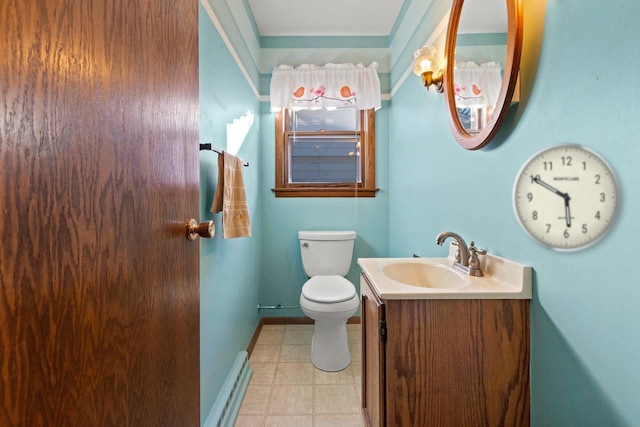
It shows 5h50
